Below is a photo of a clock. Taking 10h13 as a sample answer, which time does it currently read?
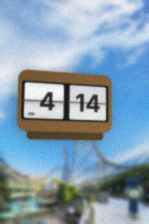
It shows 4h14
